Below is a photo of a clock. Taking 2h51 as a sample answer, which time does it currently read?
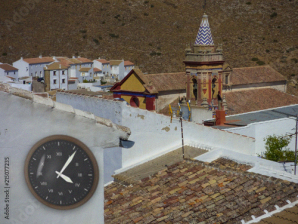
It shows 4h06
